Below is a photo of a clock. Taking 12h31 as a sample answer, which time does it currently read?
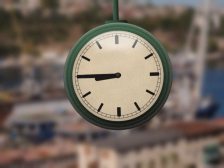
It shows 8h45
